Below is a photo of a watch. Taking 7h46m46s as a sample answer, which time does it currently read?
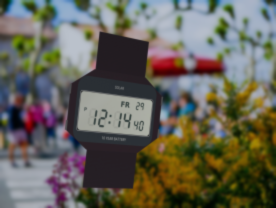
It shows 12h14m40s
